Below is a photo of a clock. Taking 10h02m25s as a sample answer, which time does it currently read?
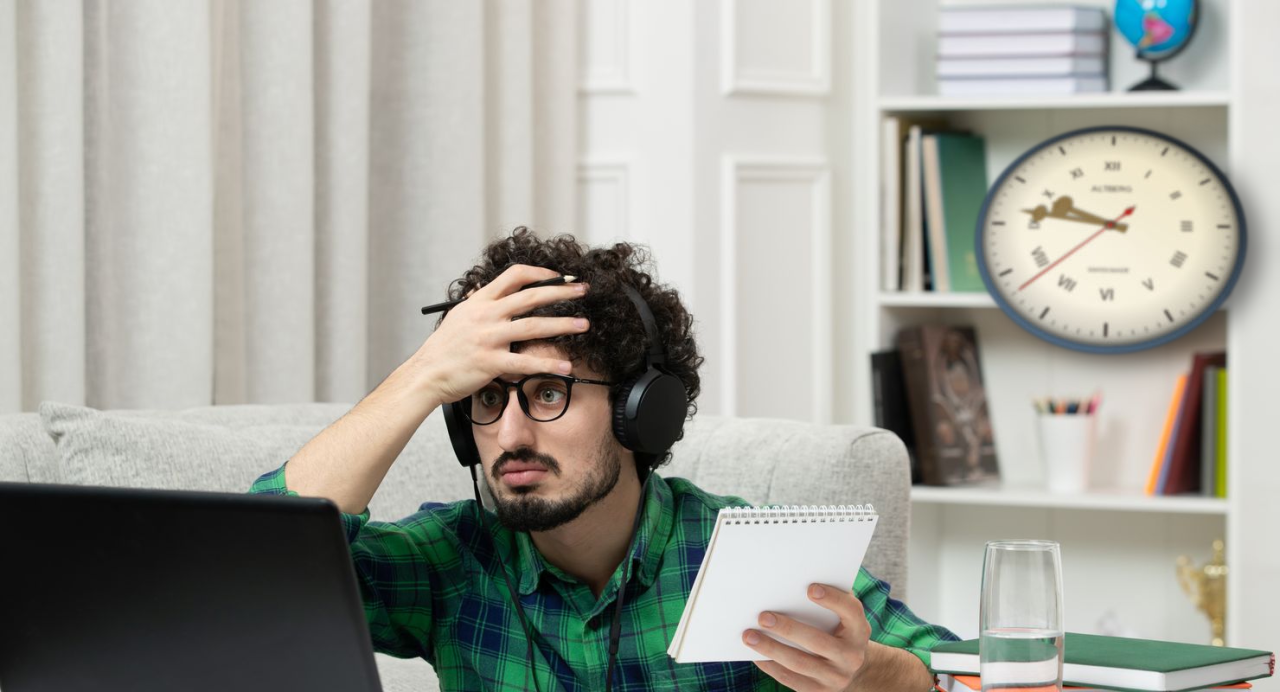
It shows 9h46m38s
